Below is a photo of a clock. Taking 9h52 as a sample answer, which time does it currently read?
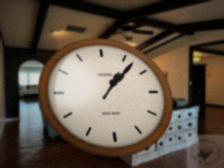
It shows 1h07
